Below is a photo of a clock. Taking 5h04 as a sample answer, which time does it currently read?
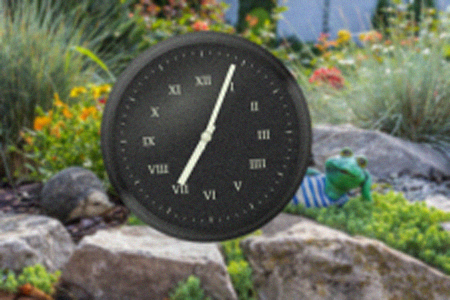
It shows 7h04
